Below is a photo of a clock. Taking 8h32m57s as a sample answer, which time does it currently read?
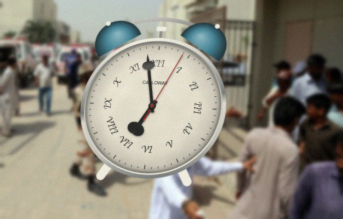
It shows 6h58m04s
